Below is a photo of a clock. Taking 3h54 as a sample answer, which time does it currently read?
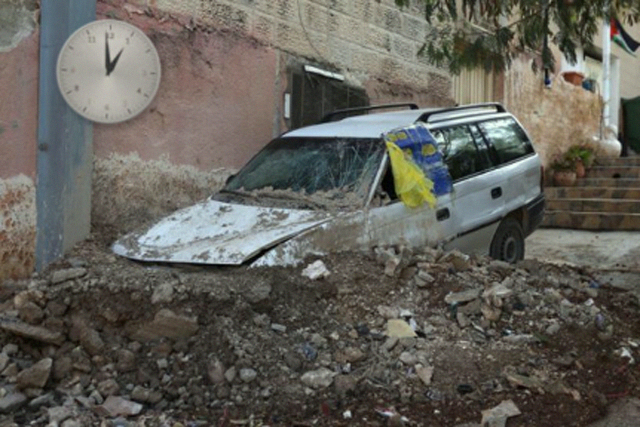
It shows 12h59
